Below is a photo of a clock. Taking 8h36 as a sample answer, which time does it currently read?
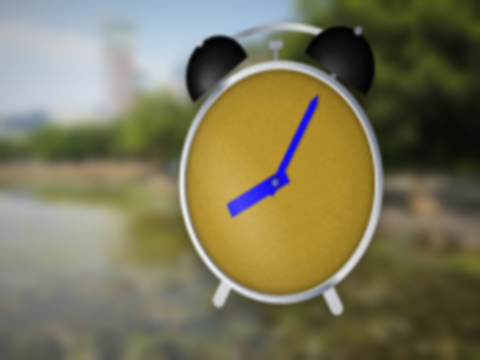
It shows 8h05
